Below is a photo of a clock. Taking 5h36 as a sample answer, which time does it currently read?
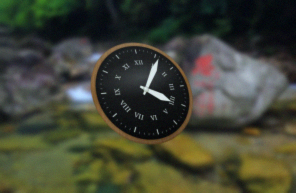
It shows 4h06
